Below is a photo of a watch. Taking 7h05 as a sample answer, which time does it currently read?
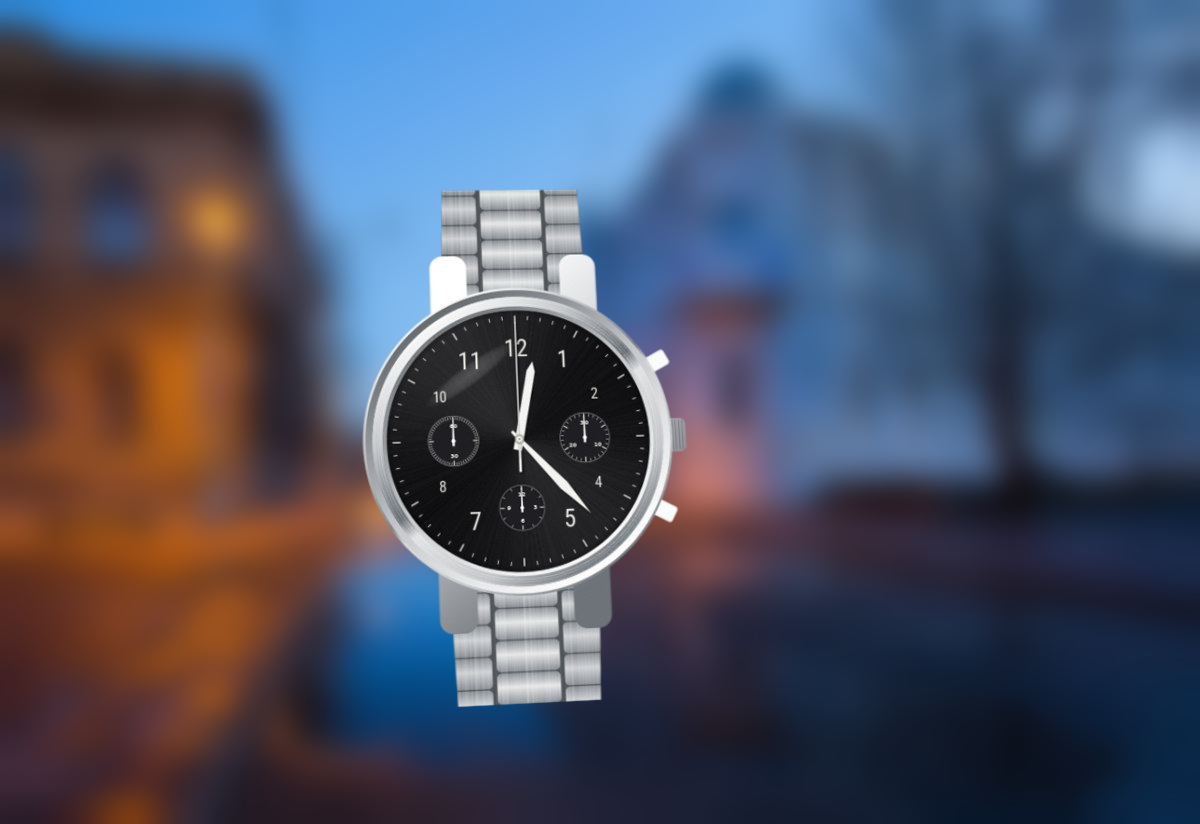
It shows 12h23
